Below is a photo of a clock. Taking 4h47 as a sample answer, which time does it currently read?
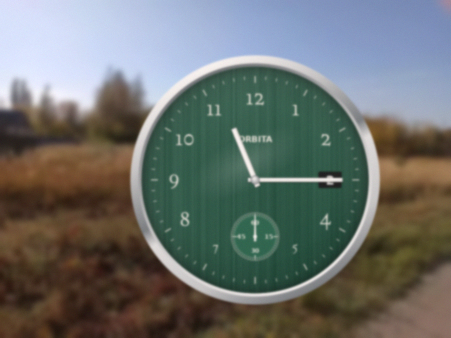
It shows 11h15
